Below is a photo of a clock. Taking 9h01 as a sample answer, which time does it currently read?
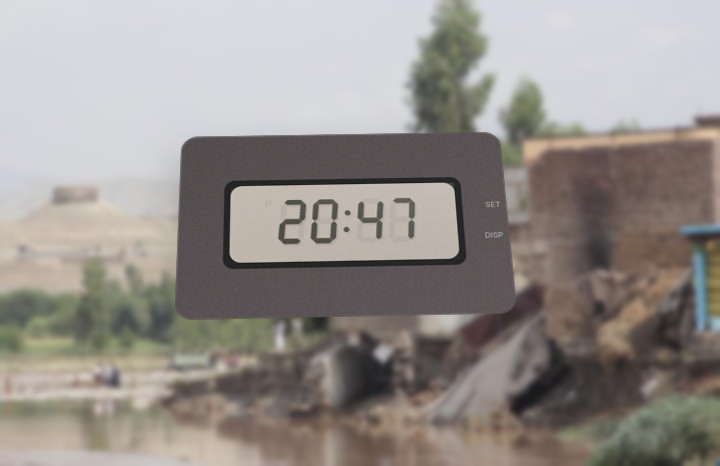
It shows 20h47
